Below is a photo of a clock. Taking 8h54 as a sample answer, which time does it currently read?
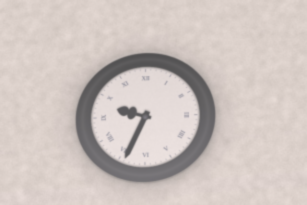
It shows 9h34
